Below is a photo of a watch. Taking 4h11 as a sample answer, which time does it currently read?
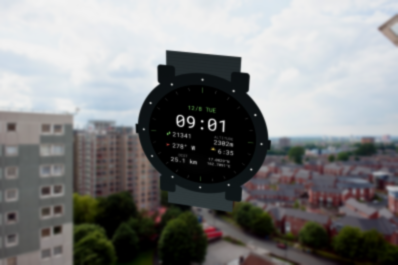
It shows 9h01
